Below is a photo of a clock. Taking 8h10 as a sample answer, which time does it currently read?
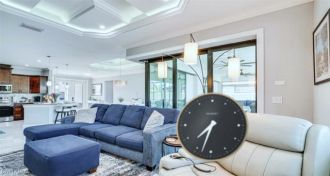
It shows 7h33
